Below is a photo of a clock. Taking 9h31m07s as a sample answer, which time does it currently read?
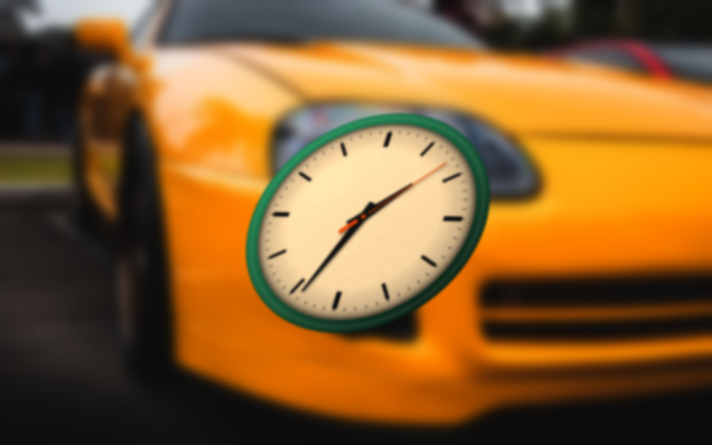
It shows 1h34m08s
